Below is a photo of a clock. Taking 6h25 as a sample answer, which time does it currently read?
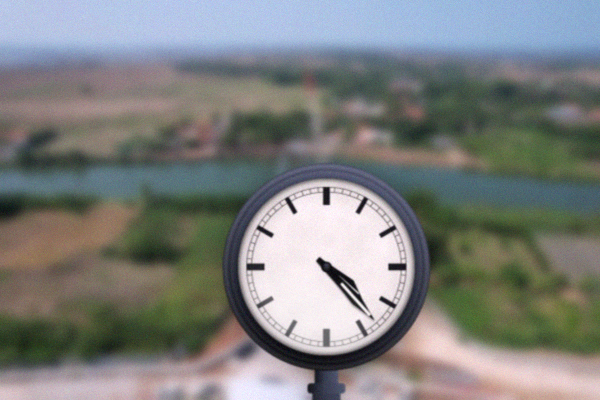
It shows 4h23
